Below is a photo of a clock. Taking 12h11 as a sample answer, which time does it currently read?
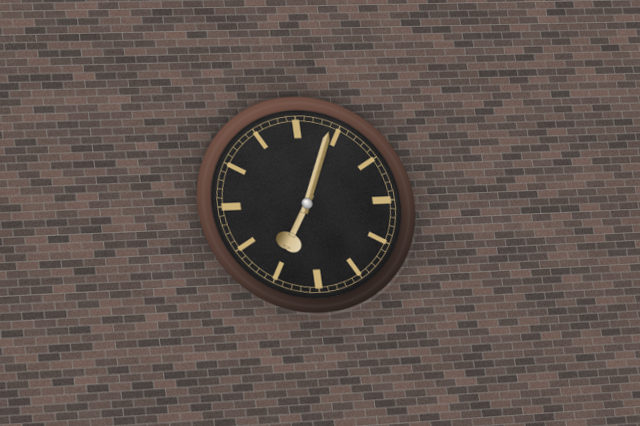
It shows 7h04
